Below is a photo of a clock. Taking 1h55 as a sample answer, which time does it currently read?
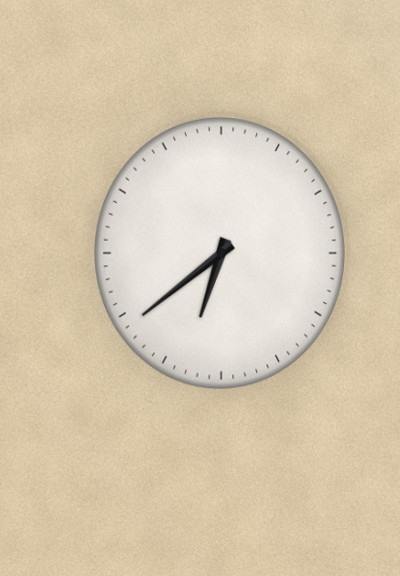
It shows 6h39
